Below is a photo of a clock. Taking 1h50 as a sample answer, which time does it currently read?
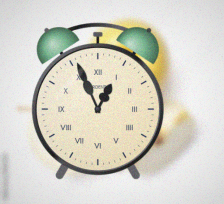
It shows 12h56
